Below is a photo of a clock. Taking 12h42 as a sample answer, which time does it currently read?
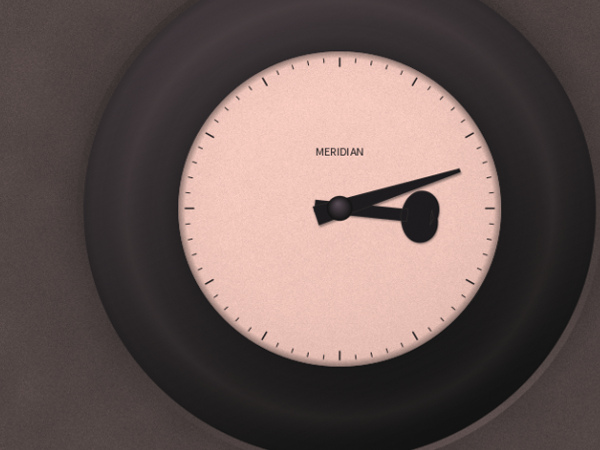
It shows 3h12
